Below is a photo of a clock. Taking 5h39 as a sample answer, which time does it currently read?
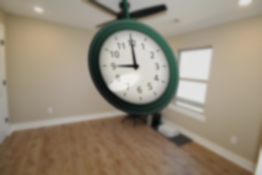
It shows 9h00
